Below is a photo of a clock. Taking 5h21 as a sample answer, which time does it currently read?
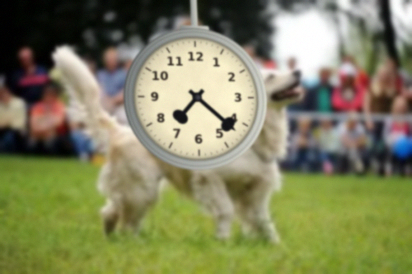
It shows 7h22
